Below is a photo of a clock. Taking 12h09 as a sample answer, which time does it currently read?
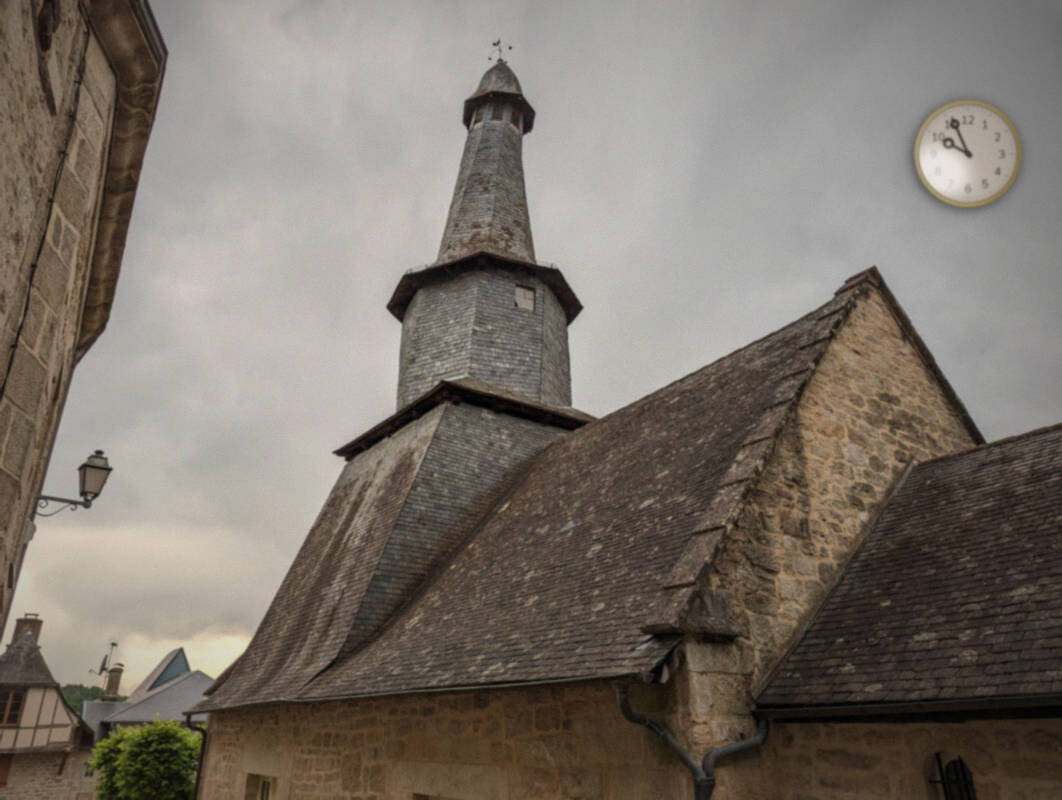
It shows 9h56
